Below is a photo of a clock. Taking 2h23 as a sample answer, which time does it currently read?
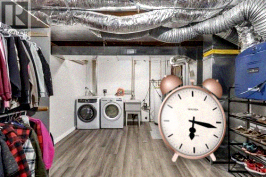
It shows 6h17
